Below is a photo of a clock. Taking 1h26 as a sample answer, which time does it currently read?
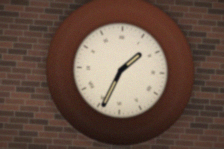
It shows 1h34
